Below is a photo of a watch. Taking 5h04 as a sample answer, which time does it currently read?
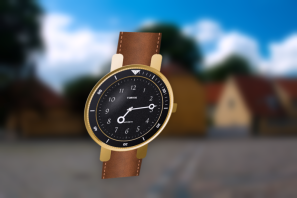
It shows 7h14
